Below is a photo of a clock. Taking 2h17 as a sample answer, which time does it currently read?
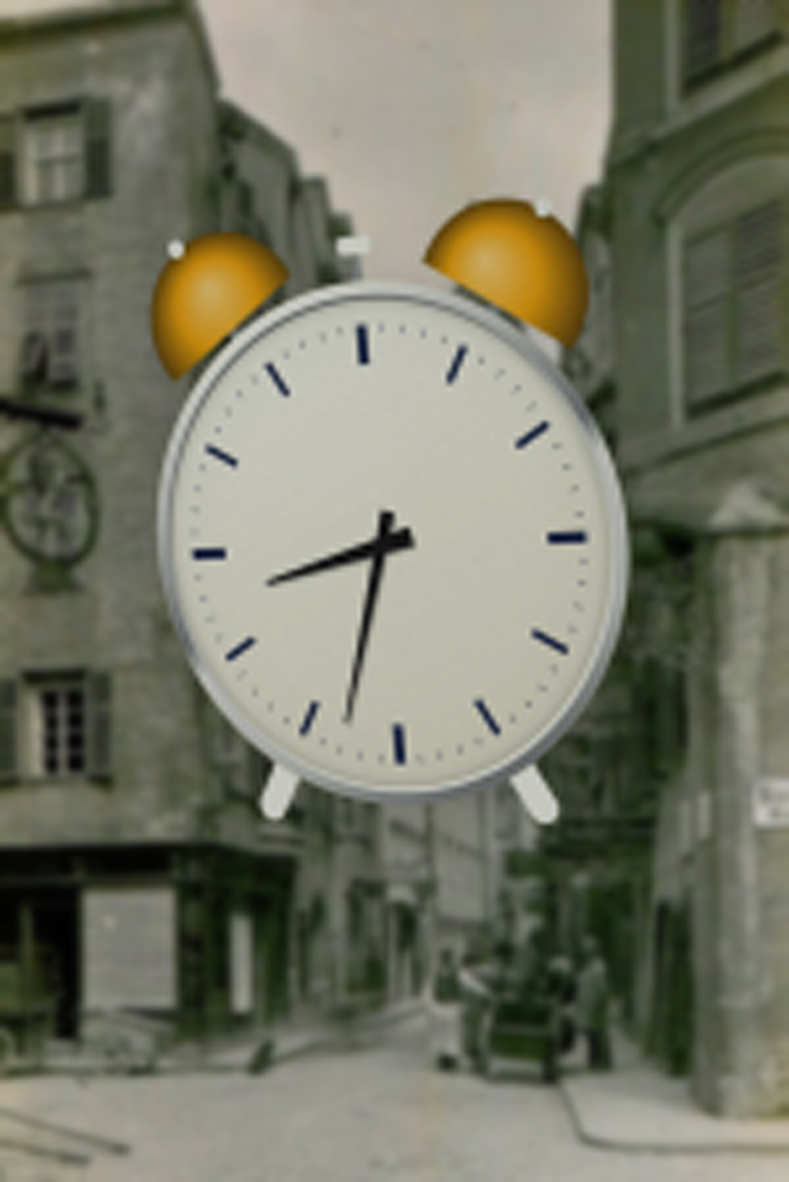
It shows 8h33
